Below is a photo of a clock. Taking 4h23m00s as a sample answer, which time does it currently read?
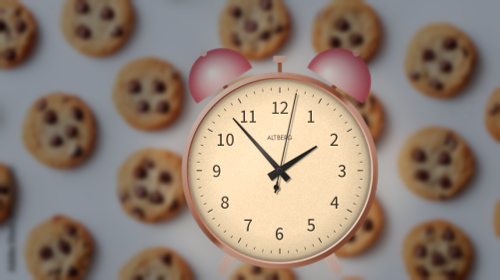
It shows 1h53m02s
